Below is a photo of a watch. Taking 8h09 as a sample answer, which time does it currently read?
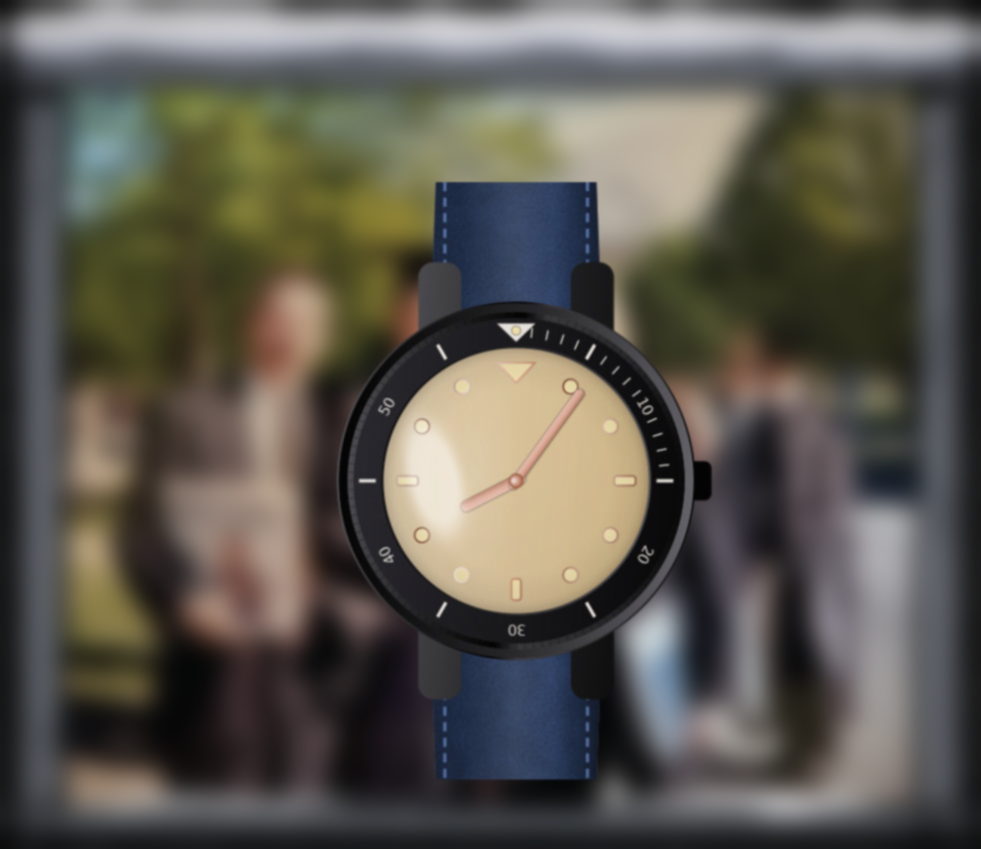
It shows 8h06
